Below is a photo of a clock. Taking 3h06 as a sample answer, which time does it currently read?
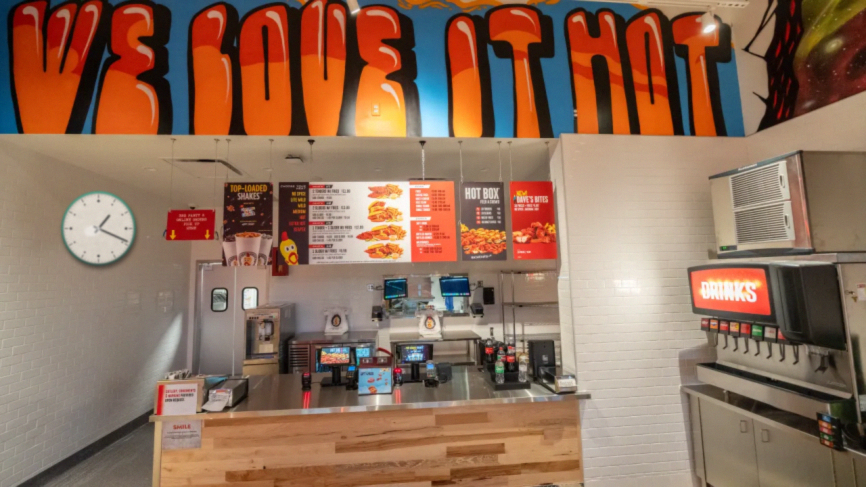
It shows 1h19
